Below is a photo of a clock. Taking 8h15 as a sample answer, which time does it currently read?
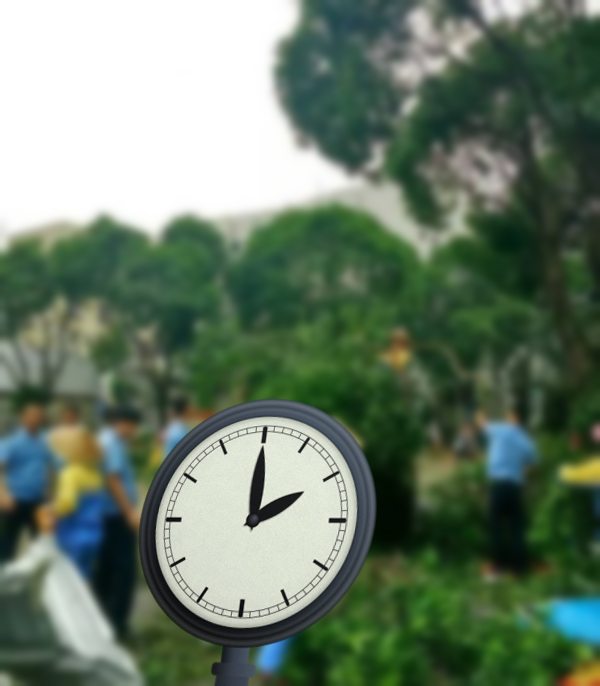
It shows 2h00
